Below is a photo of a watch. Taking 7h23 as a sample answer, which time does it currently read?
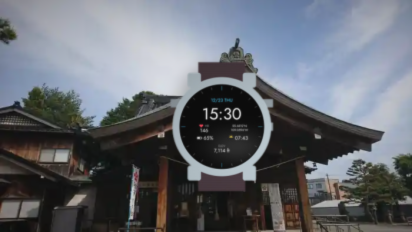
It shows 15h30
